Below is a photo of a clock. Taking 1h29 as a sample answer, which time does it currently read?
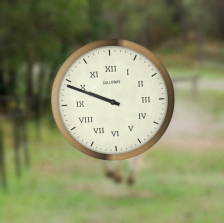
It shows 9h49
